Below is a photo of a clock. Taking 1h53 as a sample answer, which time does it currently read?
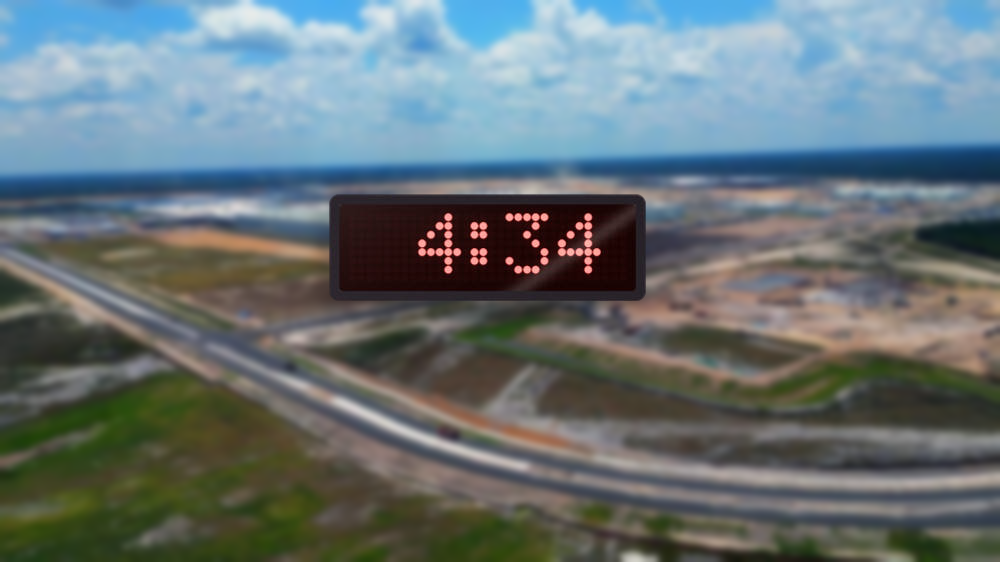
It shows 4h34
